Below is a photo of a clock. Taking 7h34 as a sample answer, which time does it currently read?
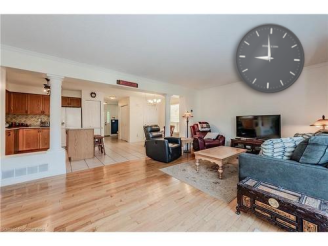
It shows 8h59
